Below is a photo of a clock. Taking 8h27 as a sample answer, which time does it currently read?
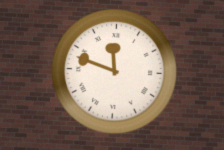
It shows 11h48
